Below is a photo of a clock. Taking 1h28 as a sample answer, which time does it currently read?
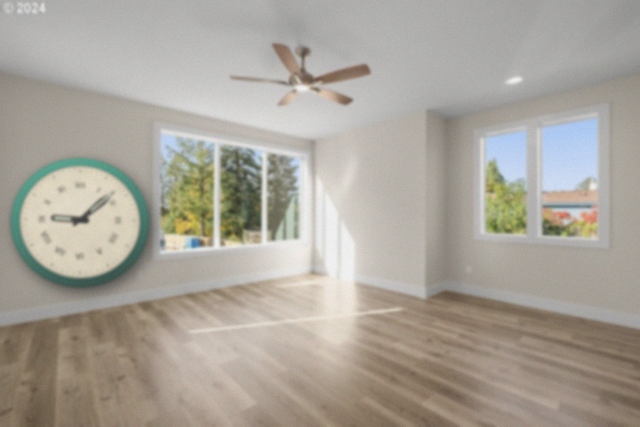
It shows 9h08
